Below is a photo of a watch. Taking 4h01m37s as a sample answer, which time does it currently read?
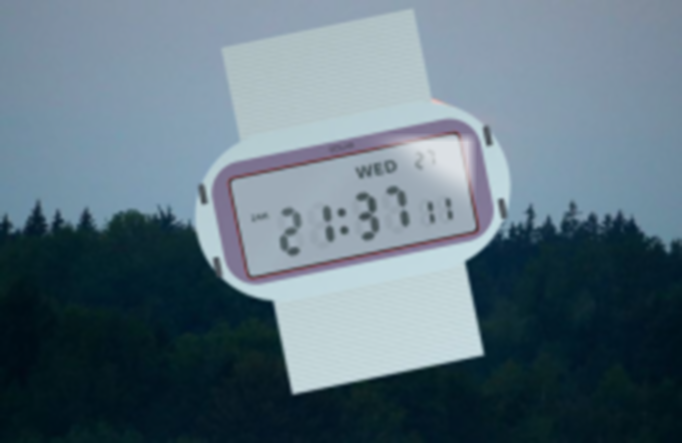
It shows 21h37m11s
